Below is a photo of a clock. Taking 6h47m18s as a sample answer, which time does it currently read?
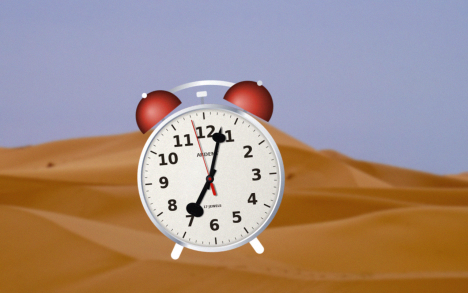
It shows 7h02m58s
